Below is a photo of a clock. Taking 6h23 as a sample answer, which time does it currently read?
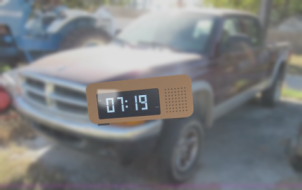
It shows 7h19
